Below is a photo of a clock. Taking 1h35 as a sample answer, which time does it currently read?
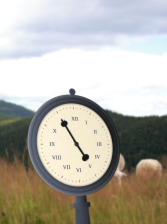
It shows 4h55
